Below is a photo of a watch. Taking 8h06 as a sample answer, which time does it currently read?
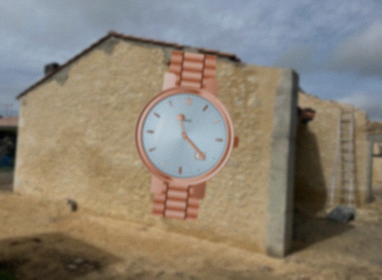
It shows 11h22
